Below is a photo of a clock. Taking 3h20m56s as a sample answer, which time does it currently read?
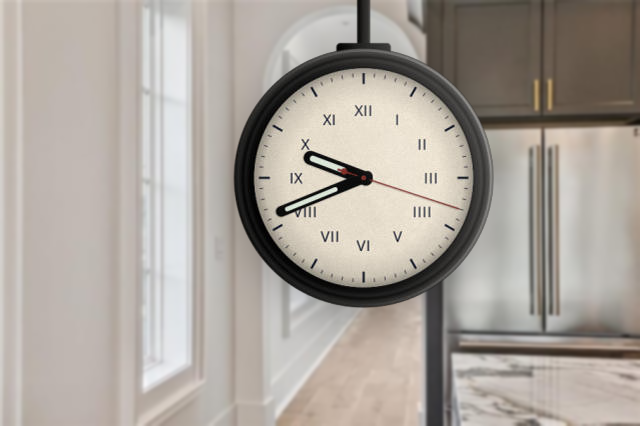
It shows 9h41m18s
